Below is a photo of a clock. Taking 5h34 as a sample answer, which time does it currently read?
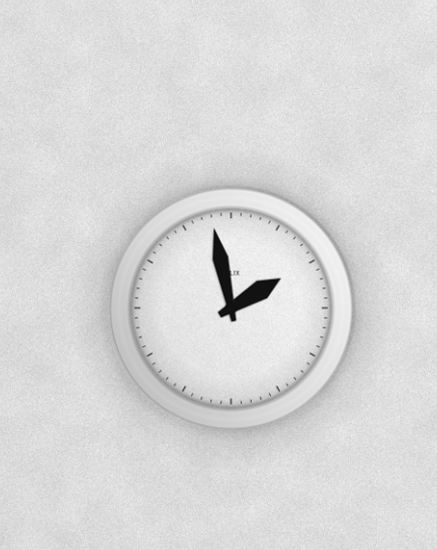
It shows 1h58
